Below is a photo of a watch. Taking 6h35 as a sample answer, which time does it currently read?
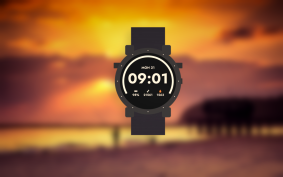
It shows 9h01
